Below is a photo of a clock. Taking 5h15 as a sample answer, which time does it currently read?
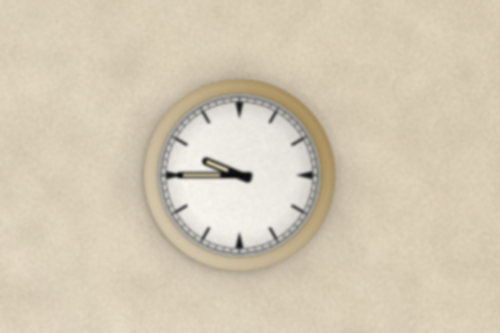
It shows 9h45
